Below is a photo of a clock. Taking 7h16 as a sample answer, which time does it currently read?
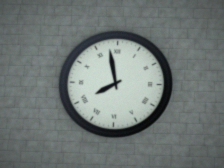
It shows 7h58
